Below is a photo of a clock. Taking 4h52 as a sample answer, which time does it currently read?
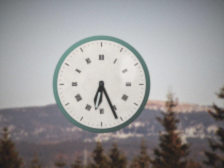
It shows 6h26
